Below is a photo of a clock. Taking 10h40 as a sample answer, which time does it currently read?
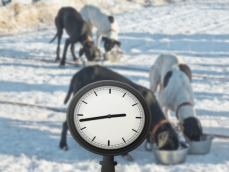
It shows 2h43
